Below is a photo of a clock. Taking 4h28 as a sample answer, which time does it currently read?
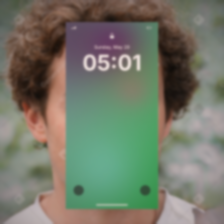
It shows 5h01
